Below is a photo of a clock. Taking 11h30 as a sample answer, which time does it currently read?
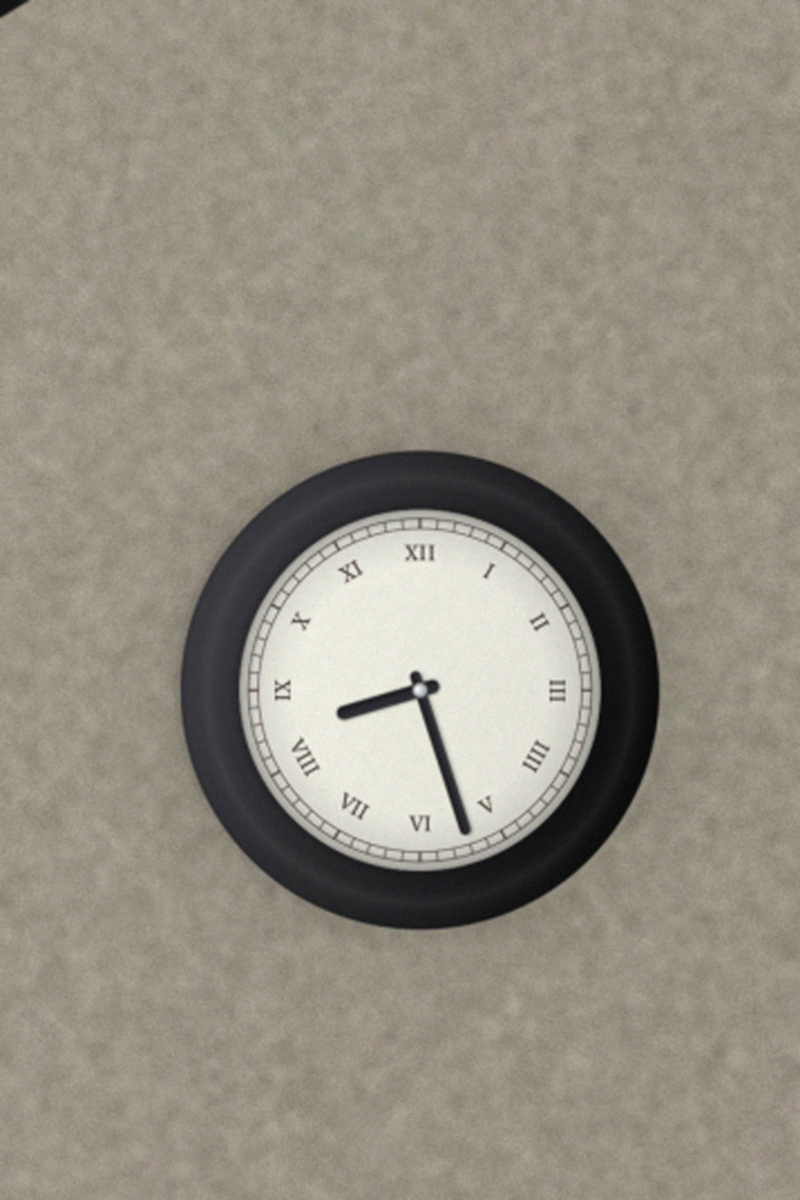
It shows 8h27
